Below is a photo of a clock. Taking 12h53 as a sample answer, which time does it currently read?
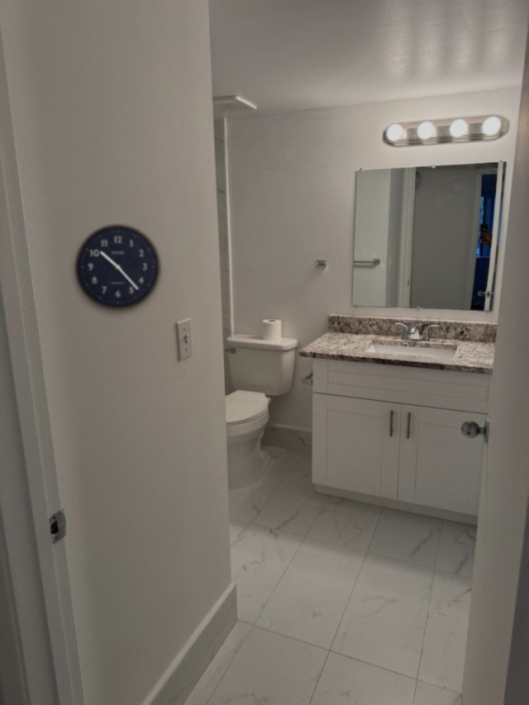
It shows 10h23
